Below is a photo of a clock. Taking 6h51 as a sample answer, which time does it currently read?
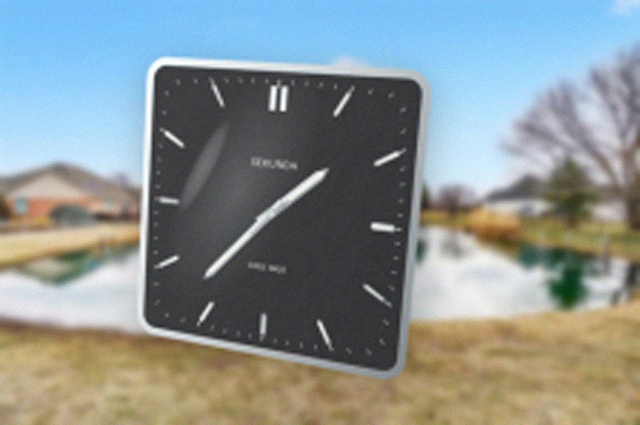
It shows 1h37
